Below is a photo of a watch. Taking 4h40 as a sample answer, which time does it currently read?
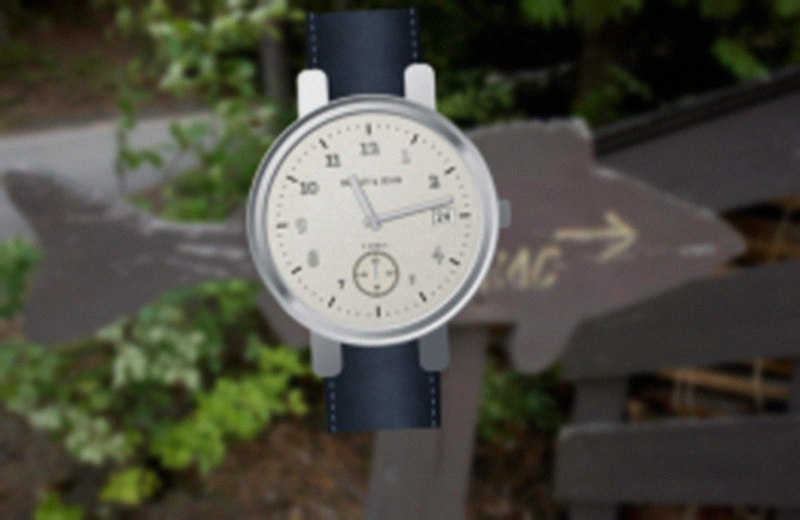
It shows 11h13
